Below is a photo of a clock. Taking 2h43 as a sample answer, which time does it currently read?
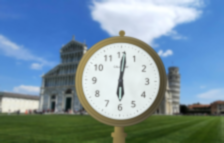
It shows 6h01
